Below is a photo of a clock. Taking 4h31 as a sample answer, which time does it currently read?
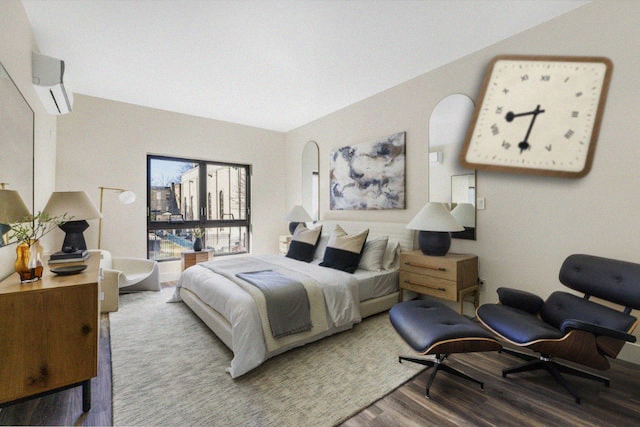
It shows 8h31
